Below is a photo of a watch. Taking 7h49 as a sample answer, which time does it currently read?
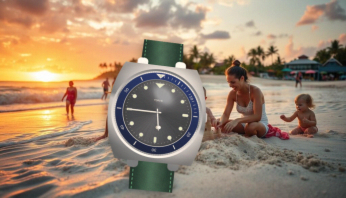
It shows 5h45
